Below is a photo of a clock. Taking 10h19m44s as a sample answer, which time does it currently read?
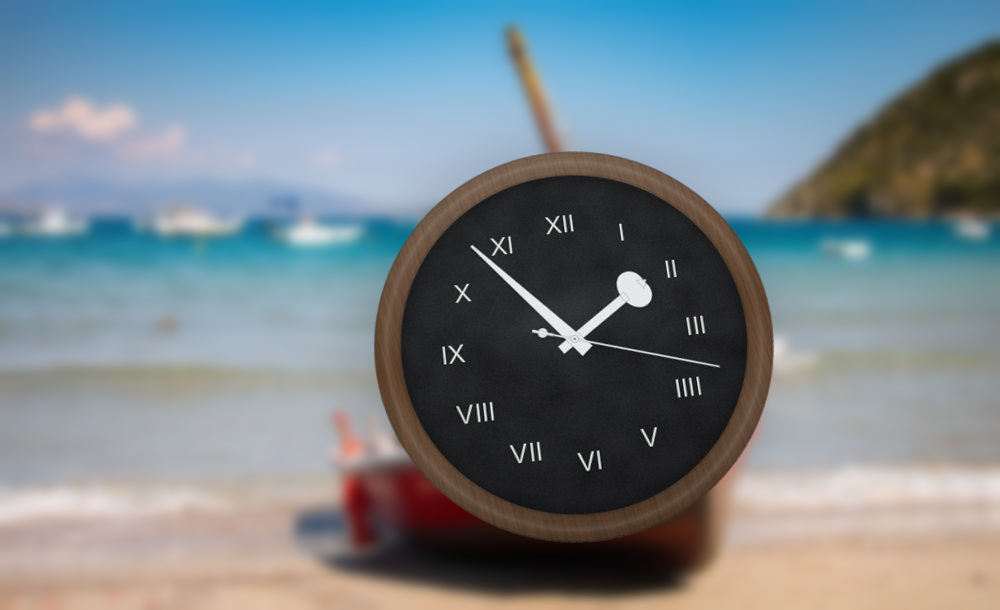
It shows 1h53m18s
